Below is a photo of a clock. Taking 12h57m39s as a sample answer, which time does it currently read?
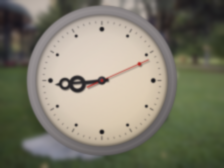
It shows 8h44m11s
